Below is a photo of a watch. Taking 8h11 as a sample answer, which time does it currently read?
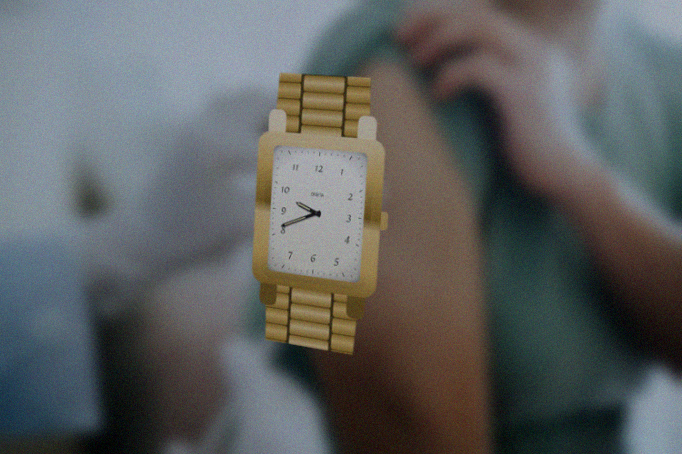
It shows 9h41
